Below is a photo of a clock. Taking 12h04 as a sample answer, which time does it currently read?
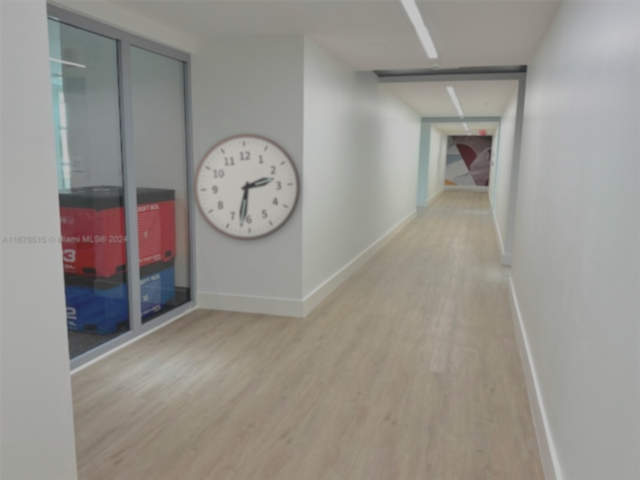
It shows 2h32
